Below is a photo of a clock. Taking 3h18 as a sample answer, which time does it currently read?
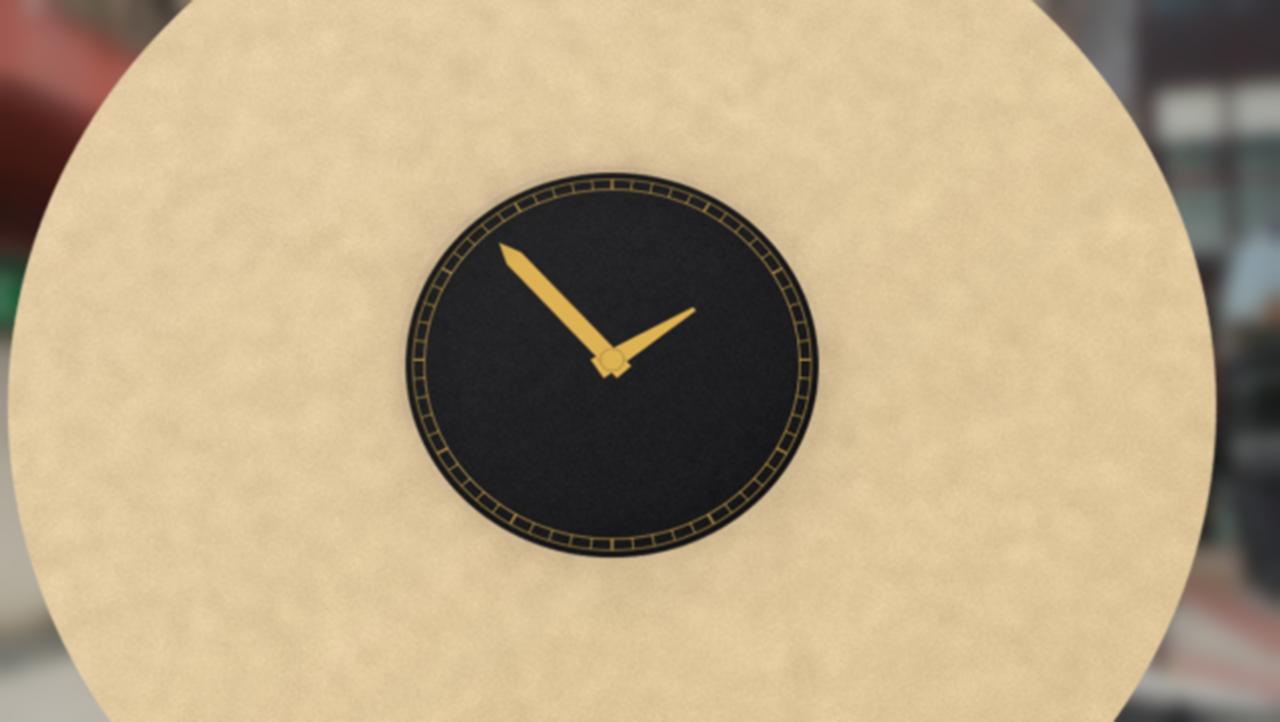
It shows 1h53
